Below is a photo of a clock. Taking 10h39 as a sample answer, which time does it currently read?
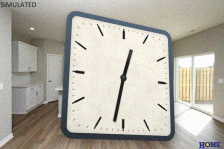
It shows 12h32
